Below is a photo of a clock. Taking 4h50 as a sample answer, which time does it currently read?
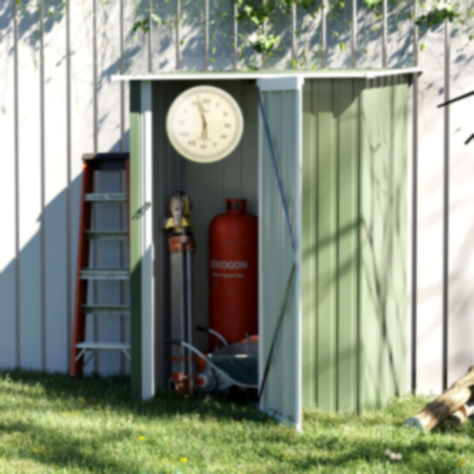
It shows 5h57
